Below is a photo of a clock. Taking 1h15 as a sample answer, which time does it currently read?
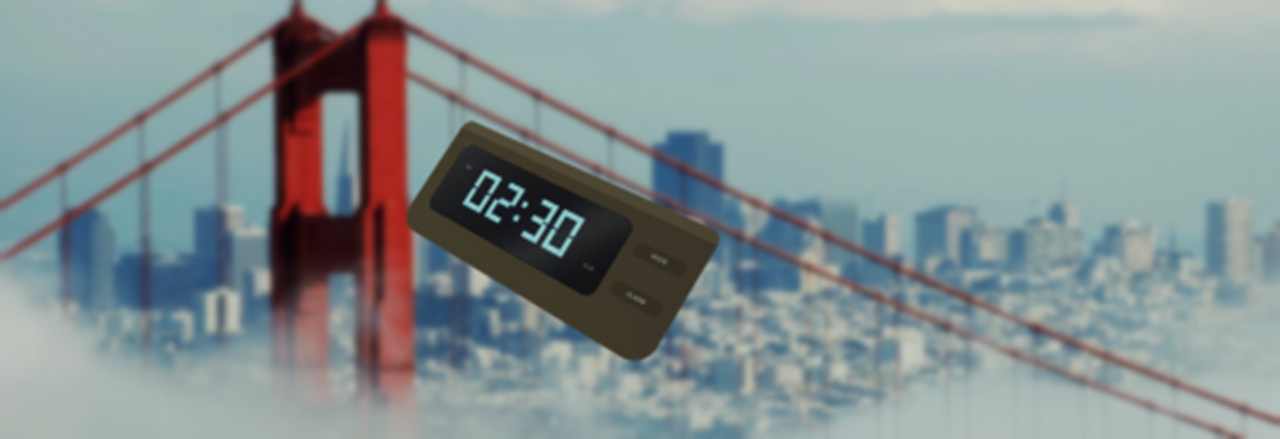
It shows 2h30
